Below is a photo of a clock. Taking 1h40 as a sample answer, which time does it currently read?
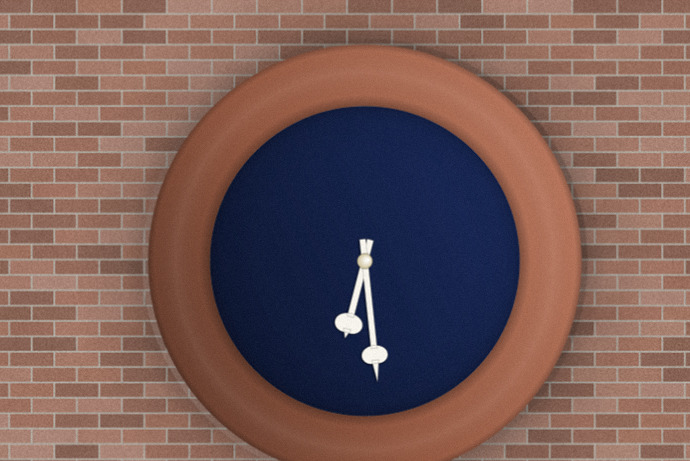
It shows 6h29
